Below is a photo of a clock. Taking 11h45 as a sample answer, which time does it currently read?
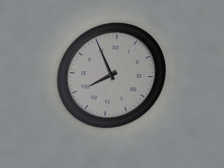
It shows 7h55
